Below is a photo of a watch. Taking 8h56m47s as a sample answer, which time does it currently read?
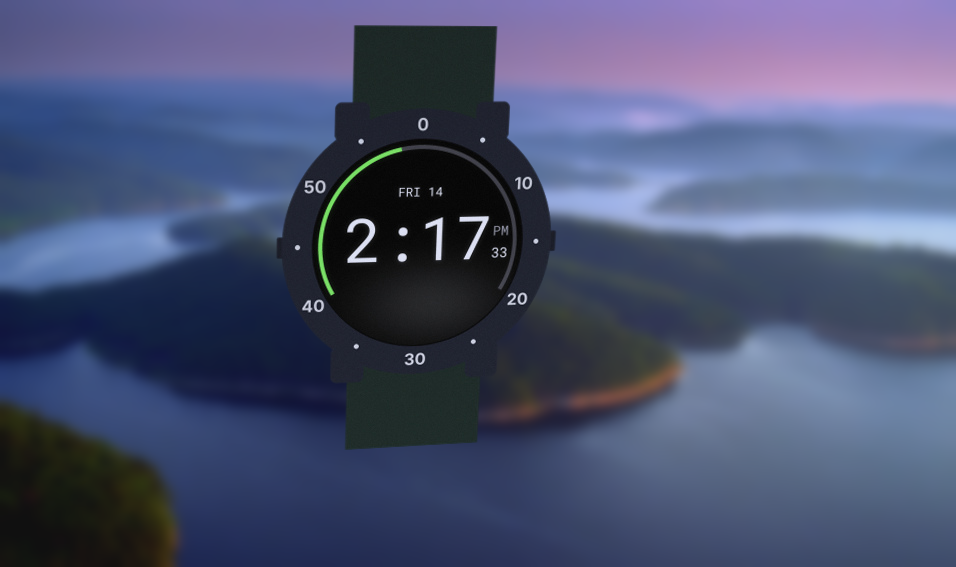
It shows 2h17m33s
